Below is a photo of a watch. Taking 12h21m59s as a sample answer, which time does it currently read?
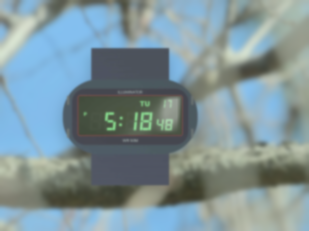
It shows 5h18m48s
